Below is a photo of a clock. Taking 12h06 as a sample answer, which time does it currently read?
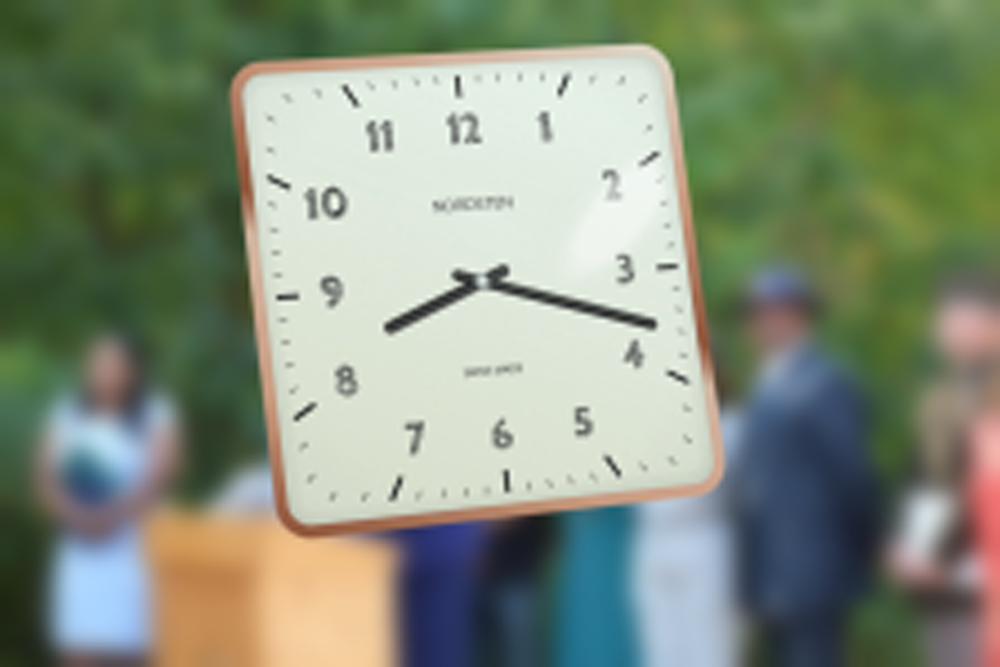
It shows 8h18
